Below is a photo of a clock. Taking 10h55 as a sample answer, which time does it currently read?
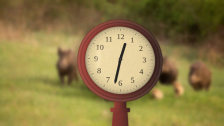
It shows 12h32
